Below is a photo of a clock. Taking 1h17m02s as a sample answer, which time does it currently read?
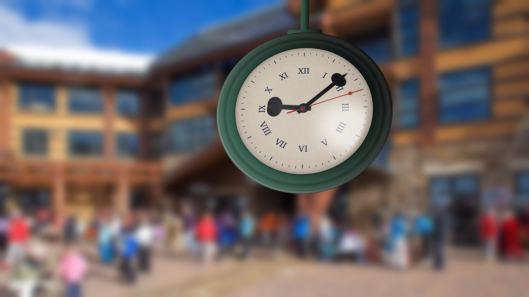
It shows 9h08m12s
